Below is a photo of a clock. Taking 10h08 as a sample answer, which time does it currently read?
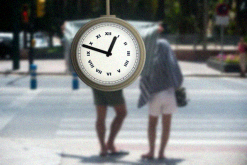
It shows 12h48
